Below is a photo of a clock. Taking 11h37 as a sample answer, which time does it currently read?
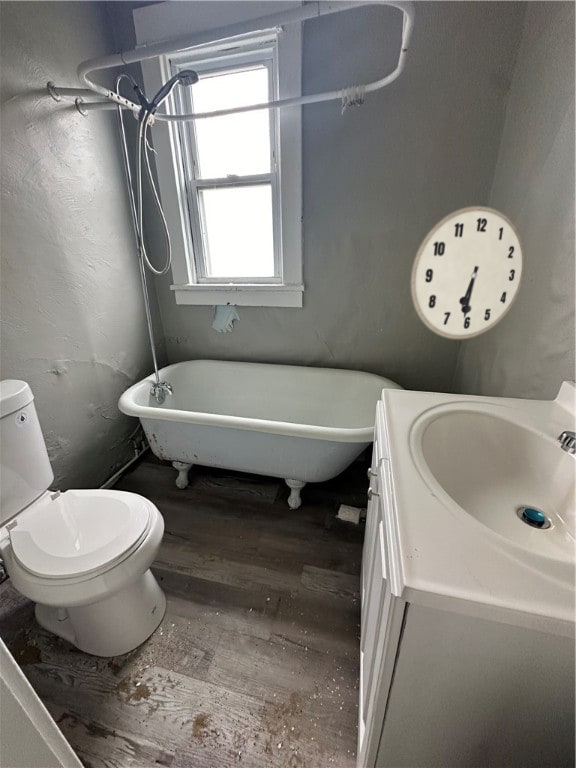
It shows 6h31
